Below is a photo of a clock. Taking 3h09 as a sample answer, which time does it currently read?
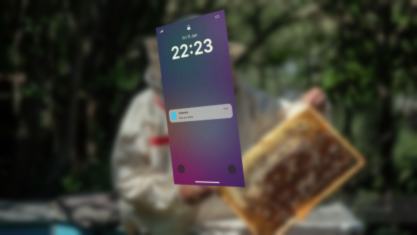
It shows 22h23
